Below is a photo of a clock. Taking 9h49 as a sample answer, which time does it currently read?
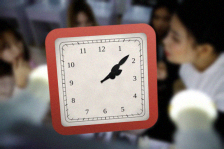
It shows 2h08
